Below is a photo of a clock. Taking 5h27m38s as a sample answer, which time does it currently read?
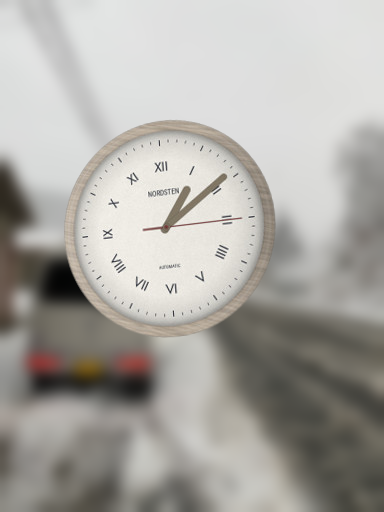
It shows 1h09m15s
